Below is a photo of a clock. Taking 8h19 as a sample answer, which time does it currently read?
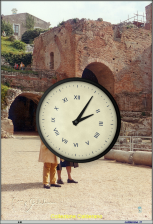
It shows 2h05
